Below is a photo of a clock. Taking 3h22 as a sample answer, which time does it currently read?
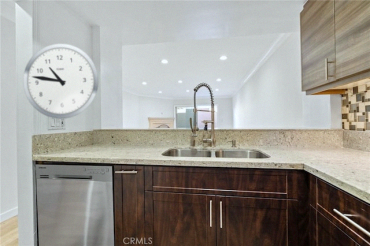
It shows 10h47
